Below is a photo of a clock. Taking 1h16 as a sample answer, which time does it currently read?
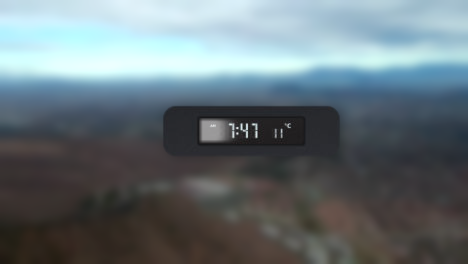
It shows 7h47
